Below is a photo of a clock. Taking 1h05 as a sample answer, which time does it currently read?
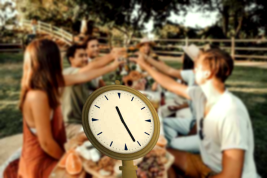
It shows 11h26
